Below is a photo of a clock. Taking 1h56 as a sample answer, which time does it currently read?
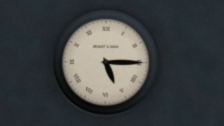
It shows 5h15
